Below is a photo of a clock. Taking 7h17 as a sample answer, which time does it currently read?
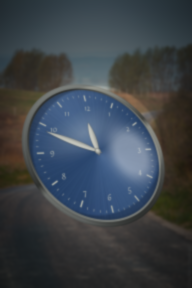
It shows 11h49
